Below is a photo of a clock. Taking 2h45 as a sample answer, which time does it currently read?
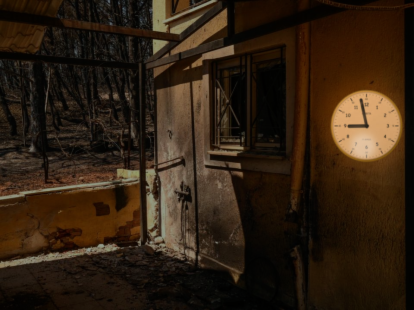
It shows 8h58
